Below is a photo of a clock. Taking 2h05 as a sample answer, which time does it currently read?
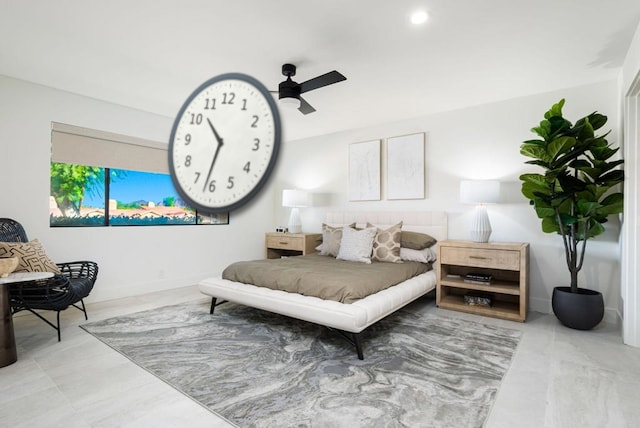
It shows 10h32
